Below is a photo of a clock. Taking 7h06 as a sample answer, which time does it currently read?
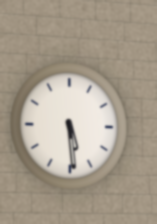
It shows 5h29
